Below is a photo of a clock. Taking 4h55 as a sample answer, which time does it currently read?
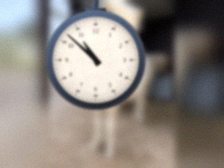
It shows 10h52
